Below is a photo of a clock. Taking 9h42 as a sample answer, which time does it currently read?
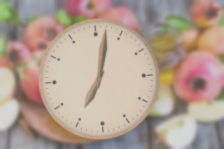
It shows 7h02
